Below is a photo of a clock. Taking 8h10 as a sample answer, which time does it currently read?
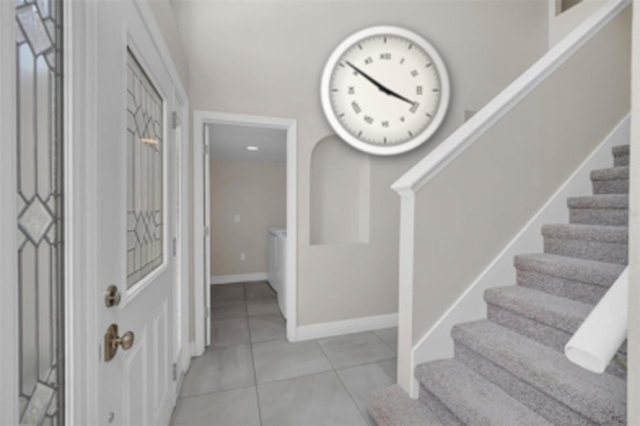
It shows 3h51
